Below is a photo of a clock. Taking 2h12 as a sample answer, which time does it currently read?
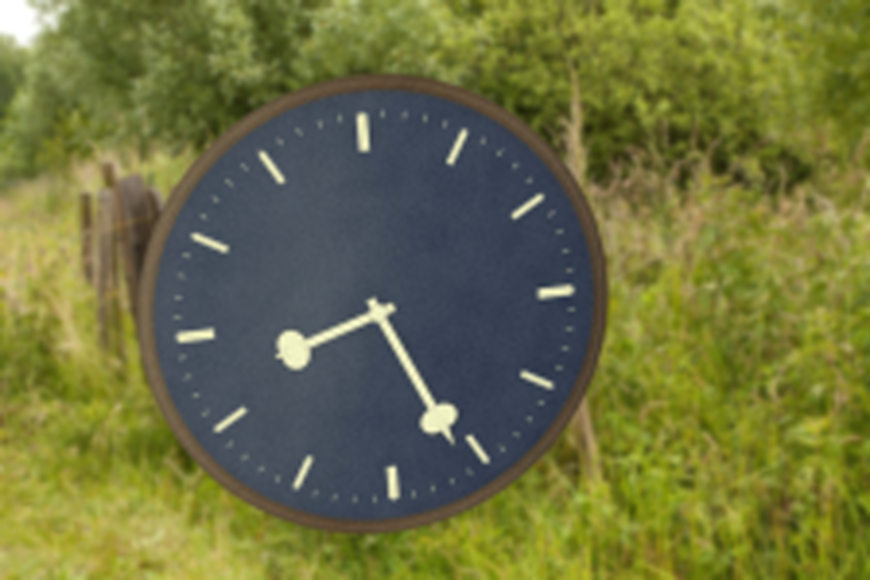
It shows 8h26
